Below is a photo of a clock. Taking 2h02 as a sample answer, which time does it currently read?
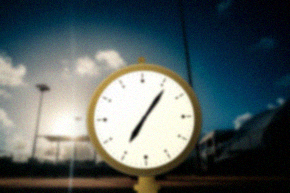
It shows 7h06
